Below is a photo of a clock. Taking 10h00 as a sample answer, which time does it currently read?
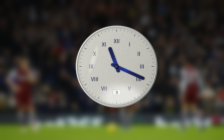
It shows 11h19
